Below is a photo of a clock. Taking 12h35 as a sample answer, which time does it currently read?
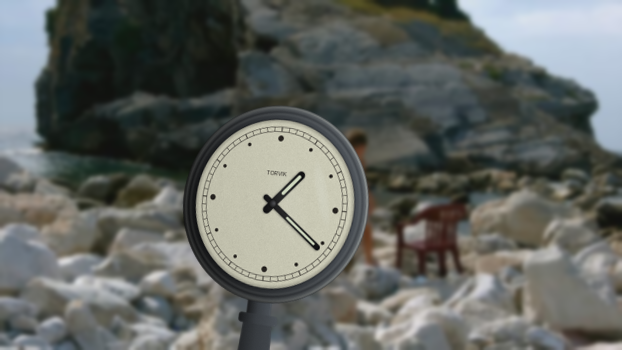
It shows 1h21
